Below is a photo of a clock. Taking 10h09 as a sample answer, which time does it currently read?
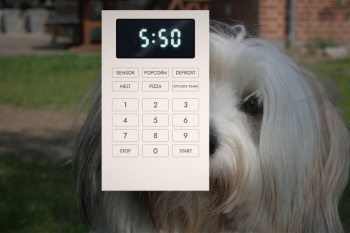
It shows 5h50
